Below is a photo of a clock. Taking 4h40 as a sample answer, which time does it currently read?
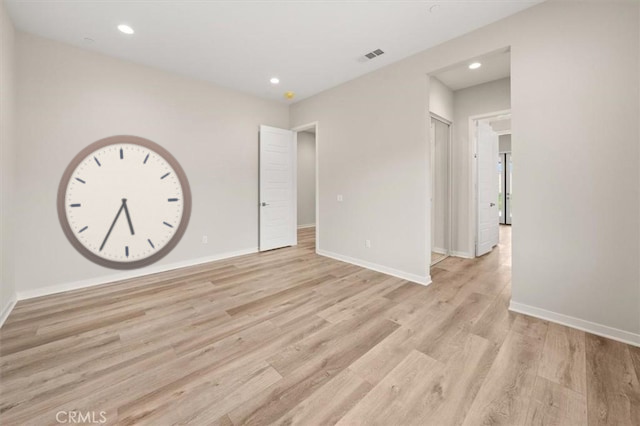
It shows 5h35
